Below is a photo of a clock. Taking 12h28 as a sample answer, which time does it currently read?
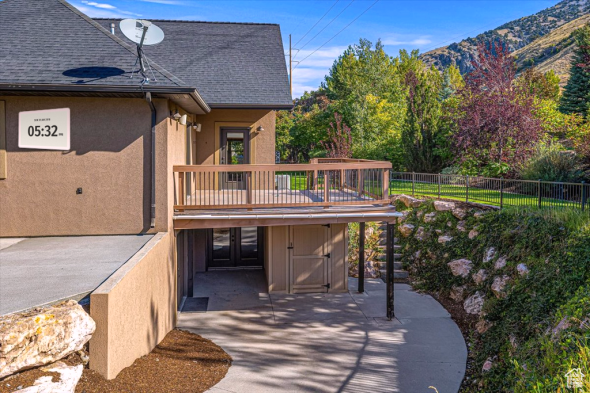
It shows 5h32
